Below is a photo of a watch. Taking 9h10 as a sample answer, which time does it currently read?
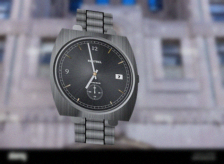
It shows 6h58
